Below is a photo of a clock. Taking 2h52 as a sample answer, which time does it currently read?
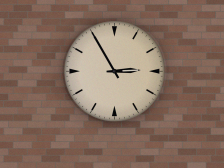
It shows 2h55
